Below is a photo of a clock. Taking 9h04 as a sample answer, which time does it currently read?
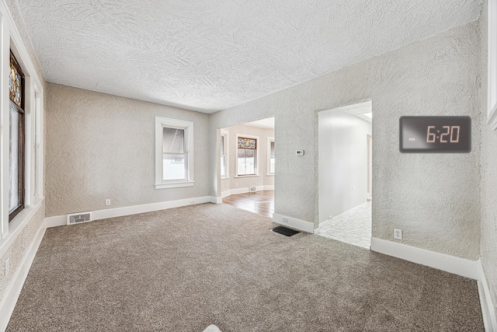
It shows 6h20
